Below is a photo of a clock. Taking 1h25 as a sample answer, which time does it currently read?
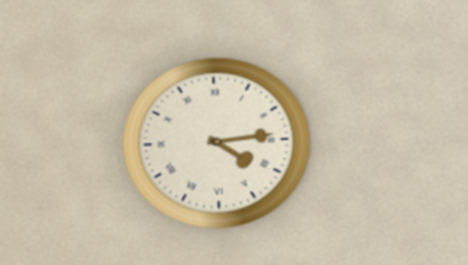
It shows 4h14
